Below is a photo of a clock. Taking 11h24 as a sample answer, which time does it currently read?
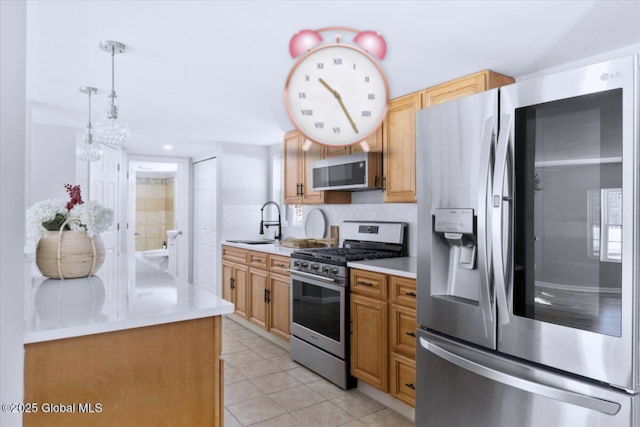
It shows 10h25
